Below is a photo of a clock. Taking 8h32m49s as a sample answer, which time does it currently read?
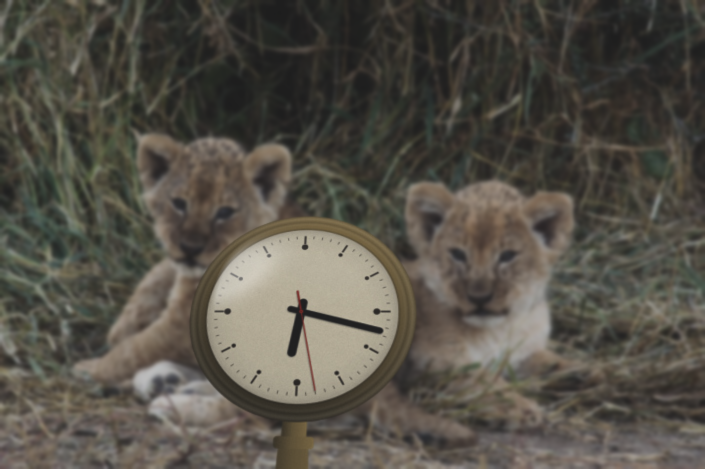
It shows 6h17m28s
